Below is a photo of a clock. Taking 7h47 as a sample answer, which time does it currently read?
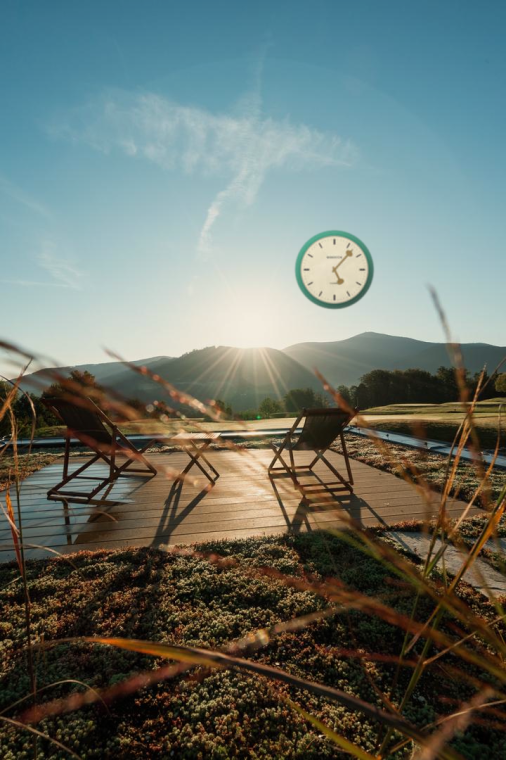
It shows 5h07
